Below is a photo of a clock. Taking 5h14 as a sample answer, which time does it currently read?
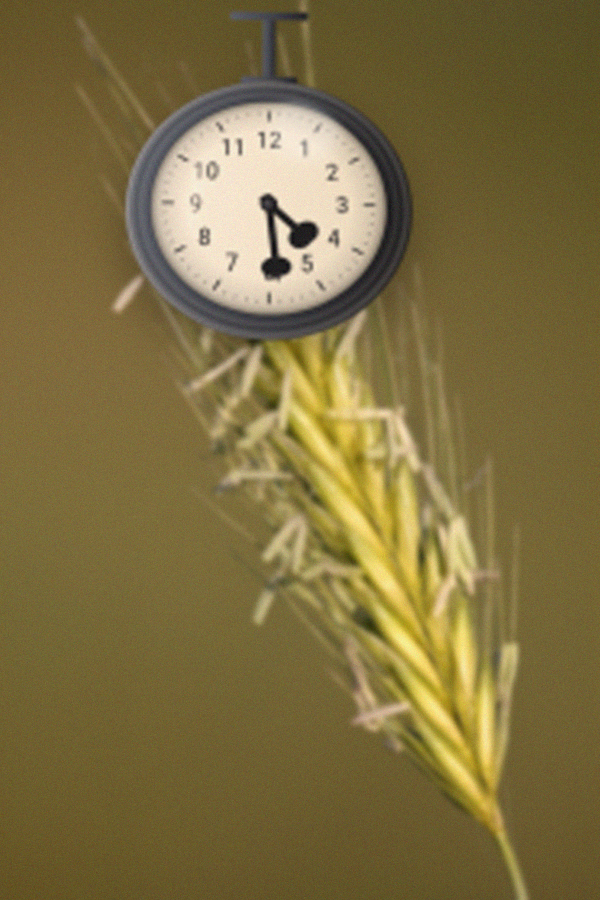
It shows 4h29
